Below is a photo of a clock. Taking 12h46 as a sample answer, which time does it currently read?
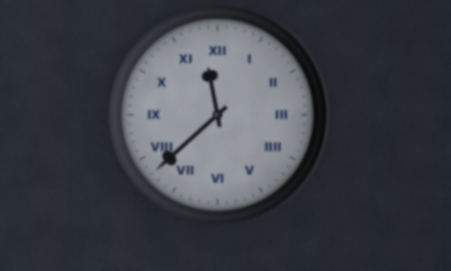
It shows 11h38
